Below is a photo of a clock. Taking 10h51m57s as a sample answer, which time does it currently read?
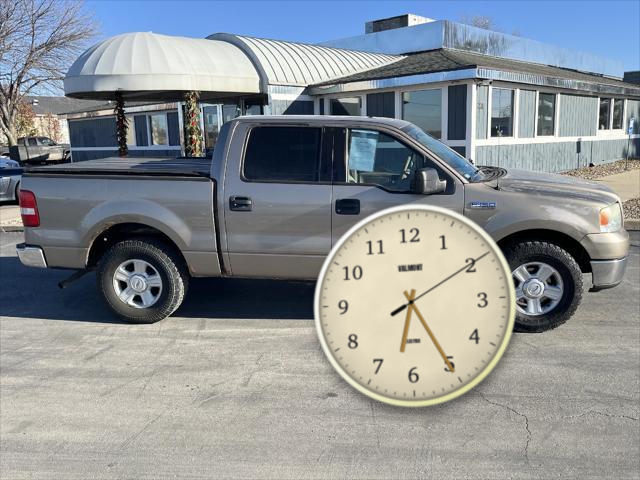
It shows 6h25m10s
